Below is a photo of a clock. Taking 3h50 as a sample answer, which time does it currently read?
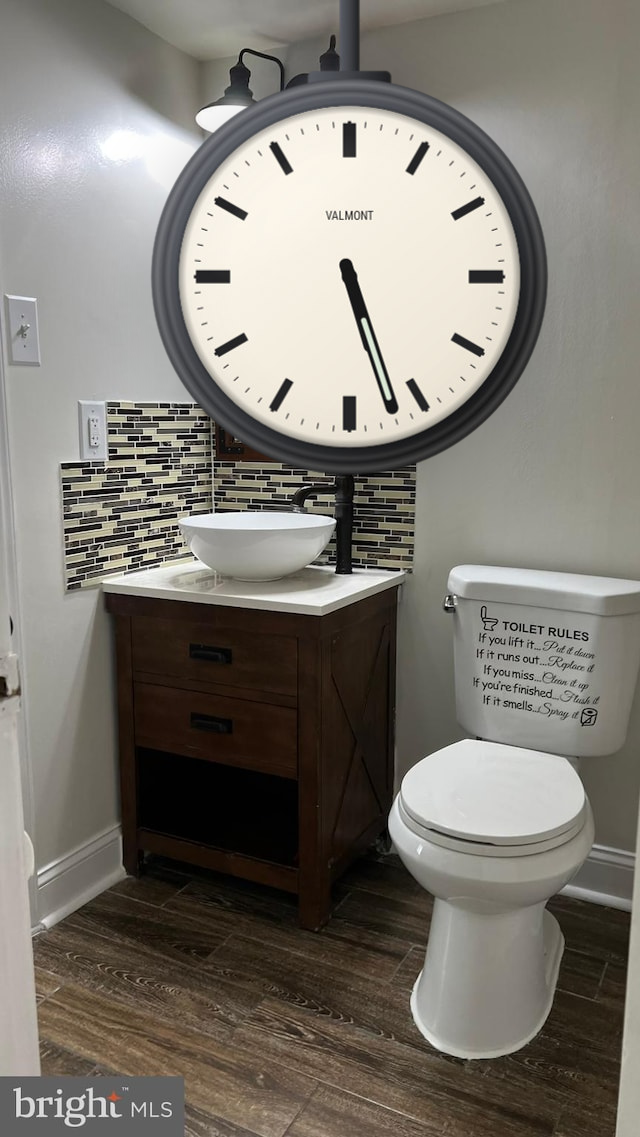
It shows 5h27
